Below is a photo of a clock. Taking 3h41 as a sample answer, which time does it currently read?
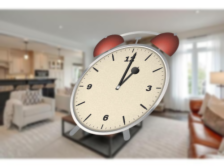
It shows 1h01
